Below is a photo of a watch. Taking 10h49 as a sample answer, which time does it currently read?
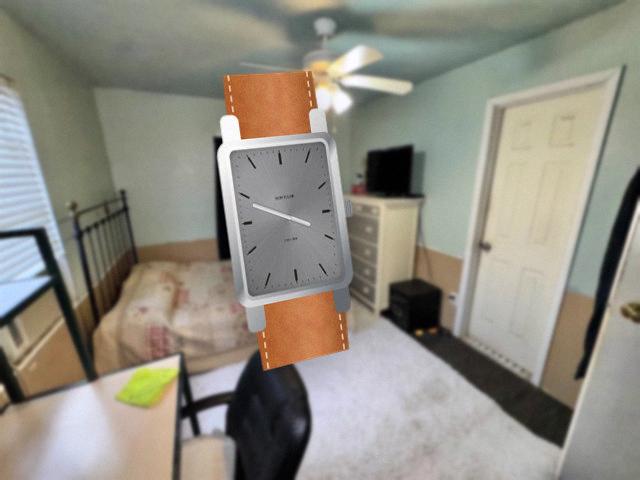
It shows 3h49
